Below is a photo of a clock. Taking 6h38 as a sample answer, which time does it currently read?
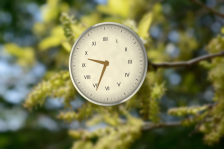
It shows 9h34
